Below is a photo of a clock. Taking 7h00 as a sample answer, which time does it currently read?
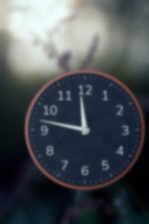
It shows 11h47
